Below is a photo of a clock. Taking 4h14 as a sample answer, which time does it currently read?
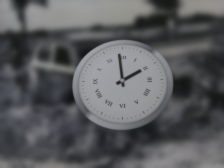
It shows 1h59
